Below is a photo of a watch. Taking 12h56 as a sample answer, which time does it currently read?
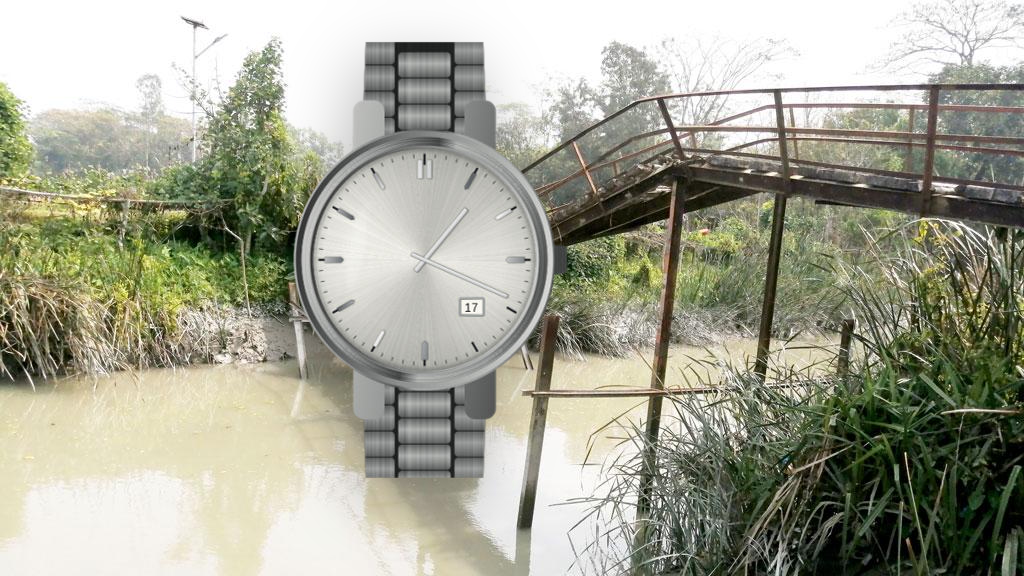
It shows 1h19
